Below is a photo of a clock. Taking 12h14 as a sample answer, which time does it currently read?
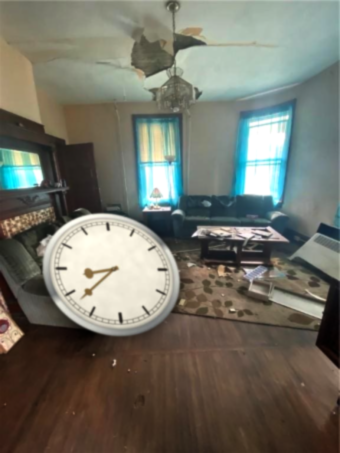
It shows 8h38
